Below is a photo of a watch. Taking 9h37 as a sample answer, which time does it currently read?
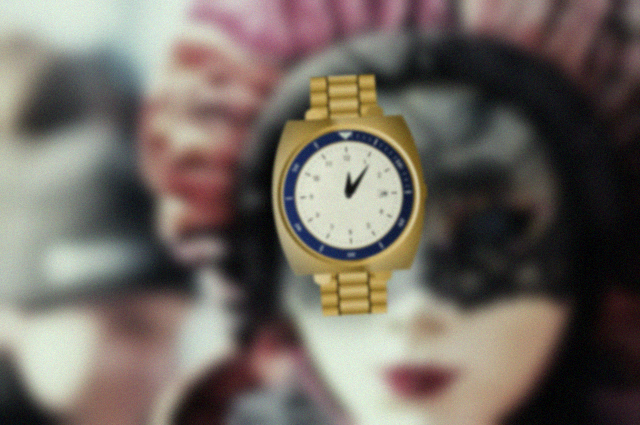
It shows 12h06
